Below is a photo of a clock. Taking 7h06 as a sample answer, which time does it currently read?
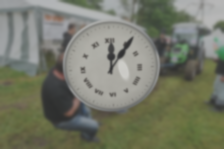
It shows 12h06
